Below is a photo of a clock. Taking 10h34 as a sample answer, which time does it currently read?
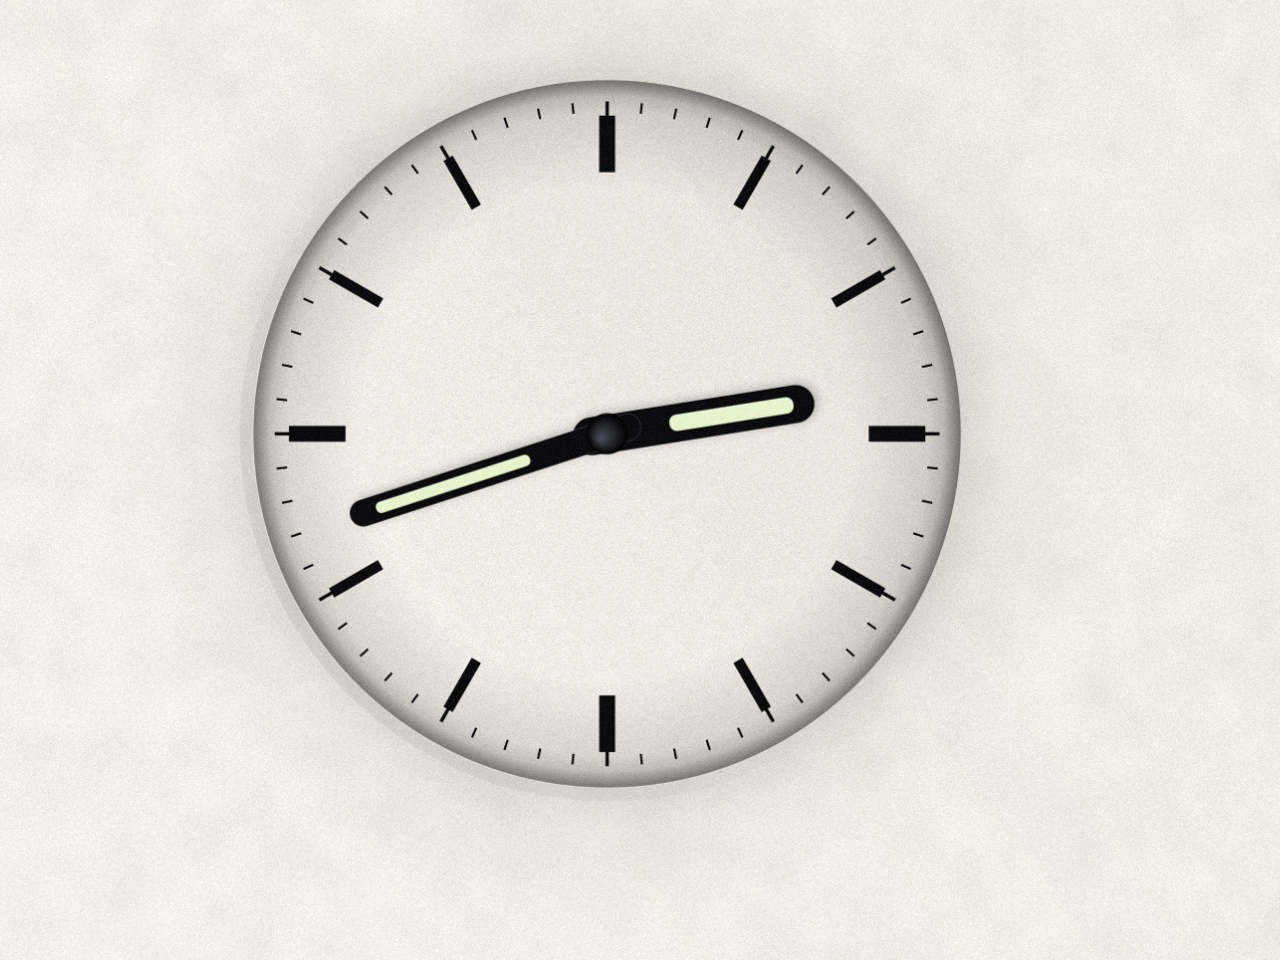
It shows 2h42
